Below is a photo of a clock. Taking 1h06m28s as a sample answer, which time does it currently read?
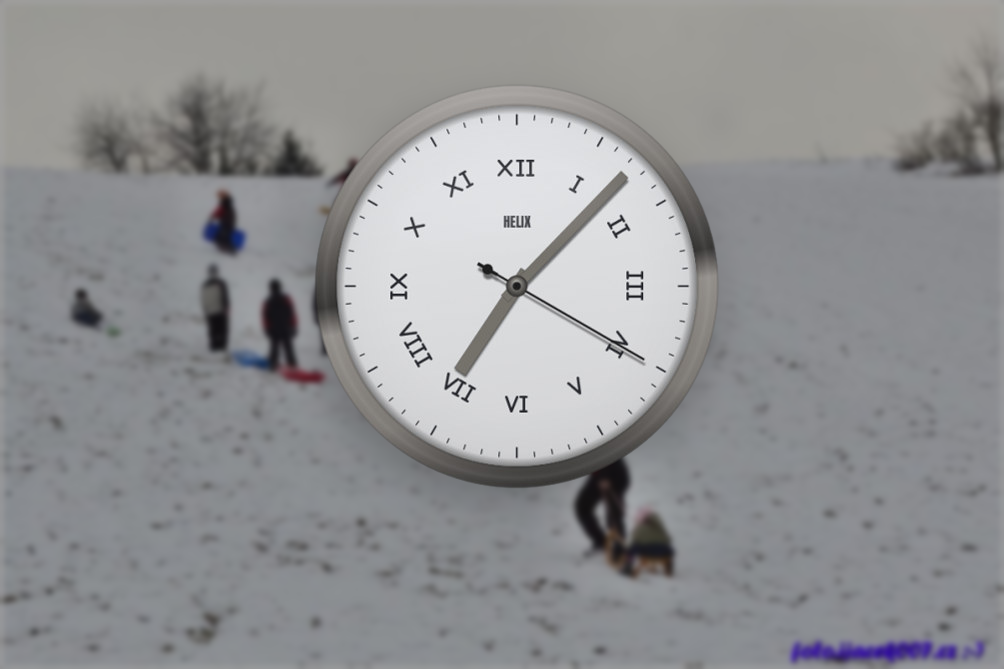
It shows 7h07m20s
